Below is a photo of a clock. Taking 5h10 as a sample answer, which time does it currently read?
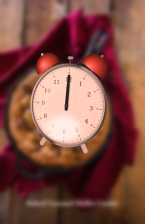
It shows 12h00
